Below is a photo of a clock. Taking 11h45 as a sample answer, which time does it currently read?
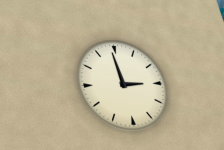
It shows 2h59
